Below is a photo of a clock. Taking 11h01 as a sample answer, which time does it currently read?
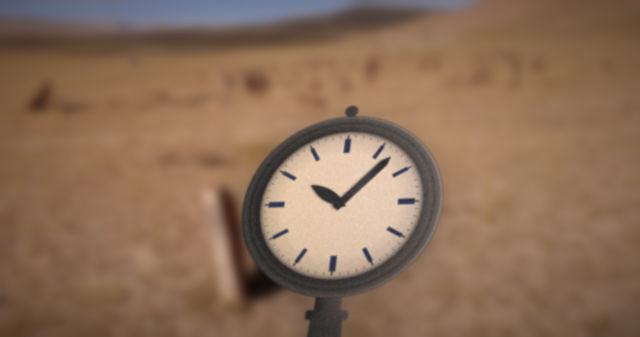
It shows 10h07
